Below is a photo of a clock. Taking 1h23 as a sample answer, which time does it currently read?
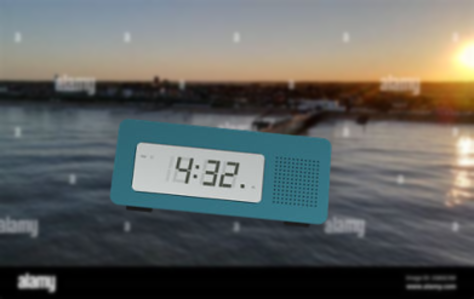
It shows 4h32
